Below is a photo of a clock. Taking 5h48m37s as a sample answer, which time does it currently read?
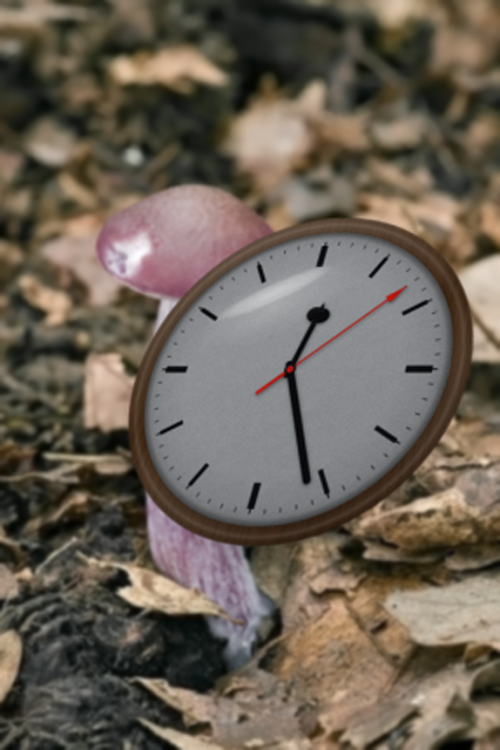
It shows 12h26m08s
